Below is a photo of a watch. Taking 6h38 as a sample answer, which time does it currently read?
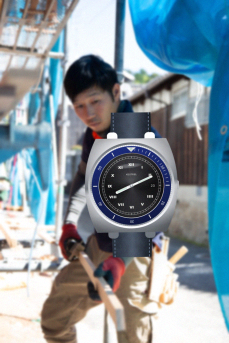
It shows 8h11
